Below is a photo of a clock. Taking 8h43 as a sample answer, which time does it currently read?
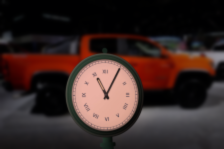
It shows 11h05
